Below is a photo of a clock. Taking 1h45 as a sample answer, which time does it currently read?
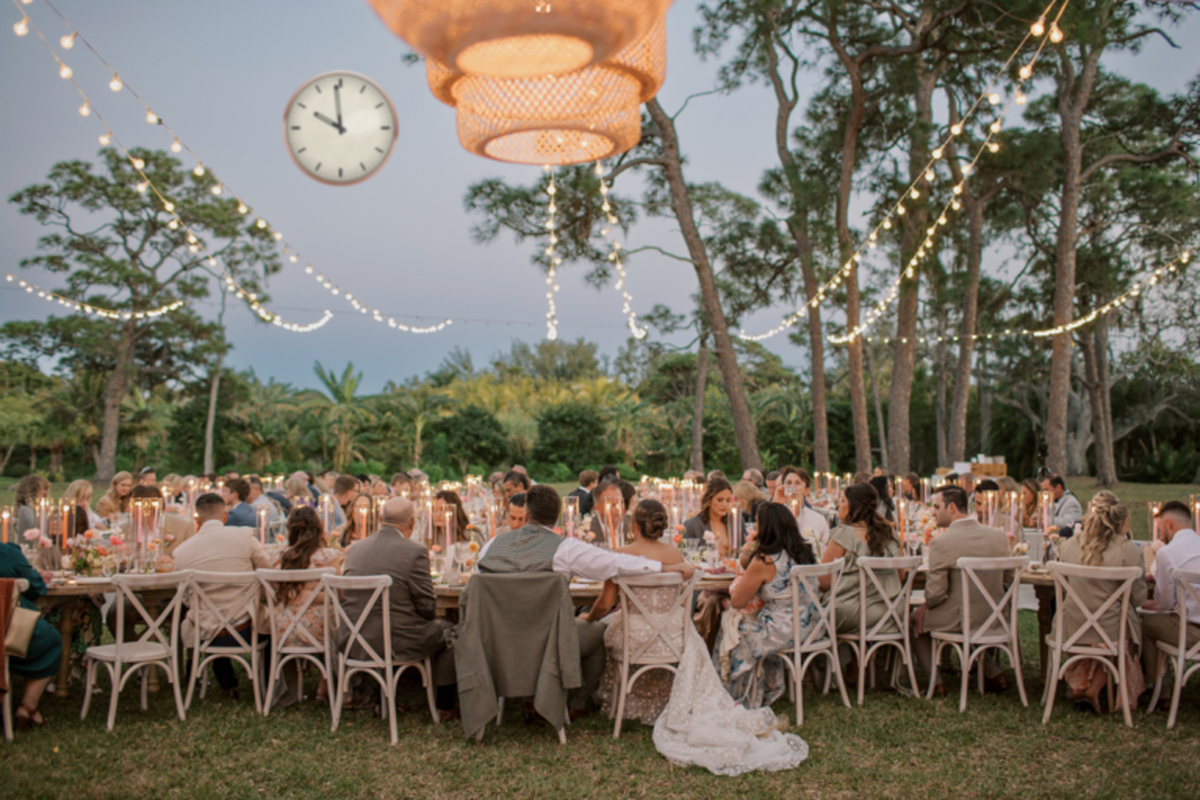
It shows 9h59
